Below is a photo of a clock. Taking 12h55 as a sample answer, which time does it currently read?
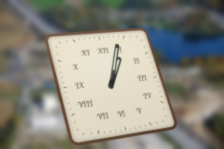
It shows 1h04
